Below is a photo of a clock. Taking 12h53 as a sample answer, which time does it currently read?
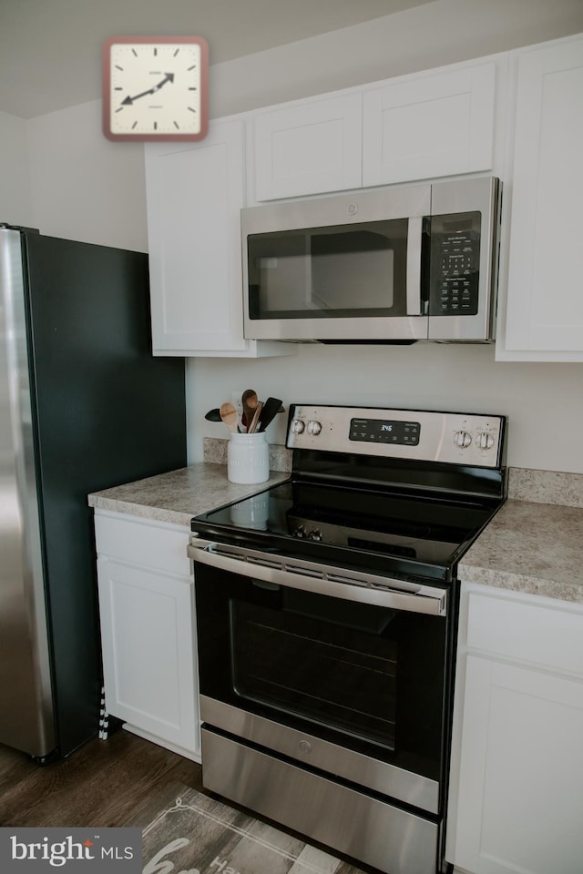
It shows 1h41
